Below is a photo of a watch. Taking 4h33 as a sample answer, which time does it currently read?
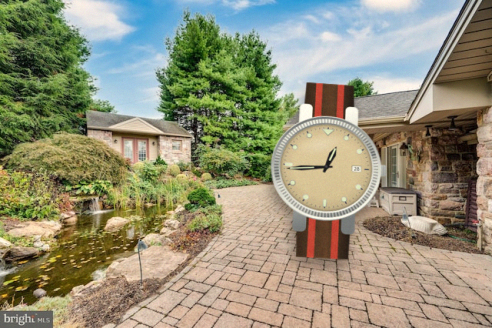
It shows 12h44
